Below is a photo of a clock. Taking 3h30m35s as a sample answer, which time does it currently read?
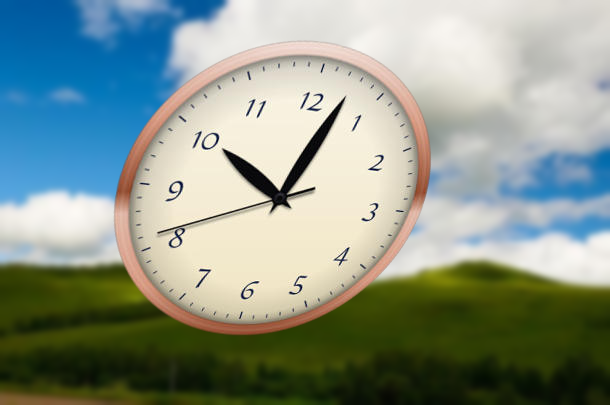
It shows 10h02m41s
